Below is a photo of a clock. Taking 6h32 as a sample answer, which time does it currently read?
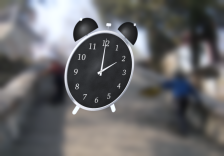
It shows 2h00
